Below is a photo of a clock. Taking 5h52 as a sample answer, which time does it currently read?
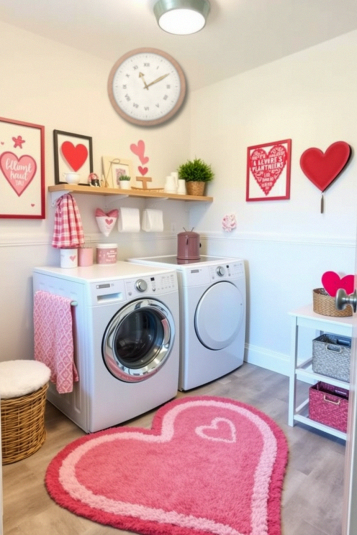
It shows 11h10
